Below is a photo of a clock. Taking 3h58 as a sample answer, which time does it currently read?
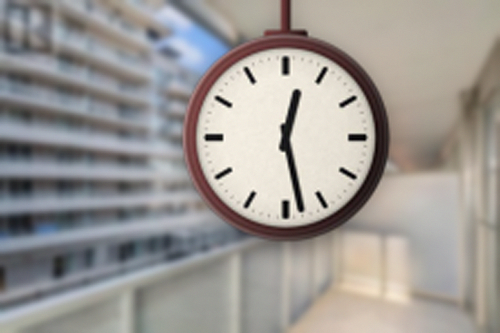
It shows 12h28
